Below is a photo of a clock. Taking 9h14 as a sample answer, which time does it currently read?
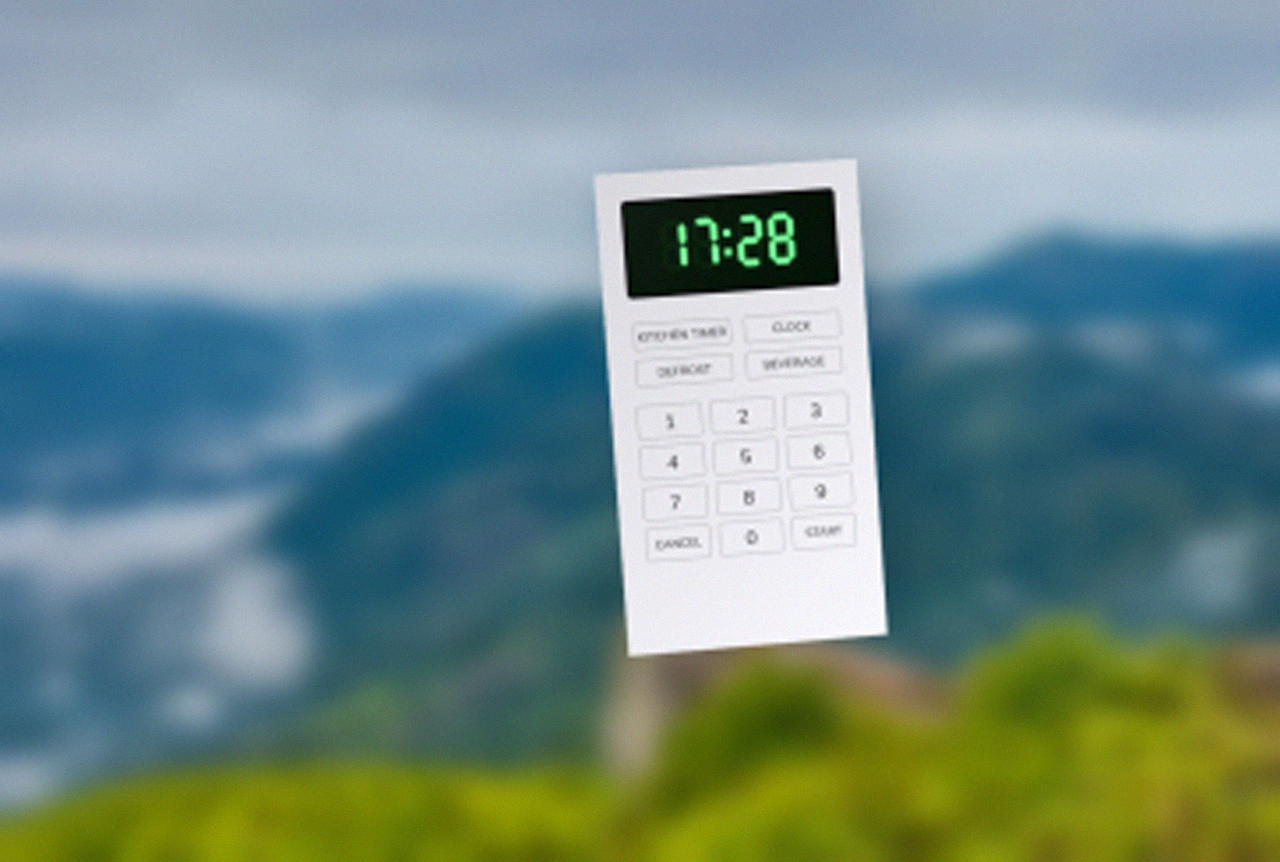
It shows 17h28
